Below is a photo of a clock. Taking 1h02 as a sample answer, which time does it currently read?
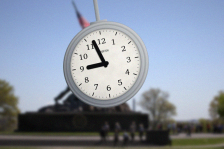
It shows 8h57
